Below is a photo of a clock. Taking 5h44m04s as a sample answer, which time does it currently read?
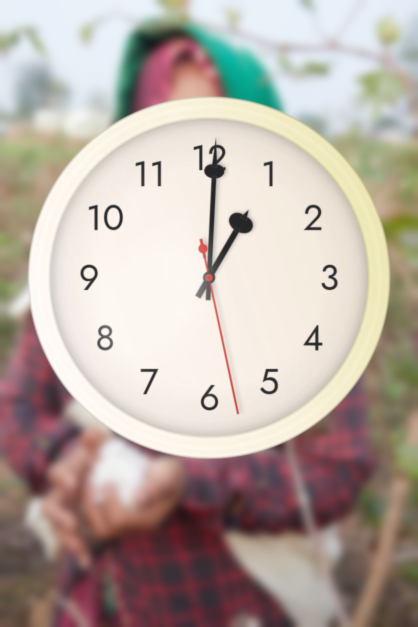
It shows 1h00m28s
